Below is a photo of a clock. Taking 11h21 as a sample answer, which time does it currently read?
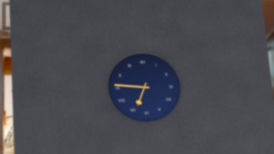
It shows 6h46
